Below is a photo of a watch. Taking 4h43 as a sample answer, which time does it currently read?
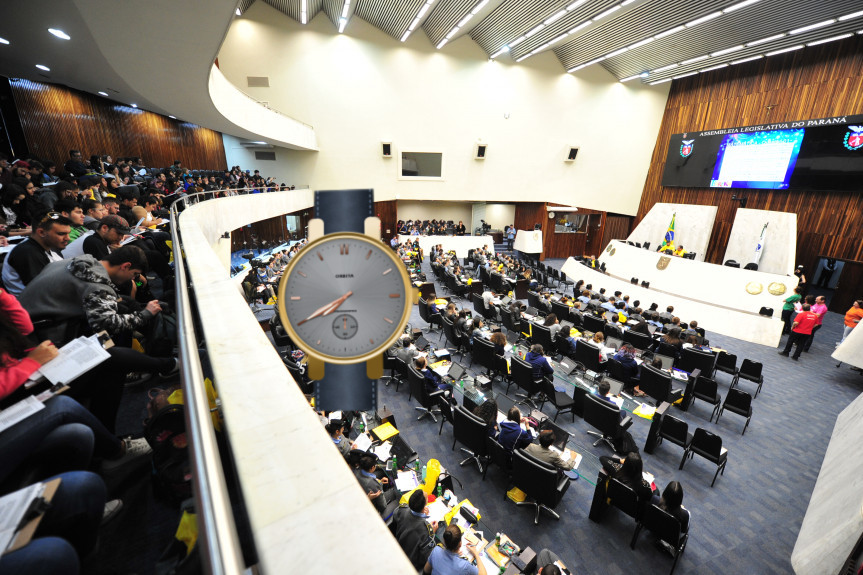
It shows 7h40
